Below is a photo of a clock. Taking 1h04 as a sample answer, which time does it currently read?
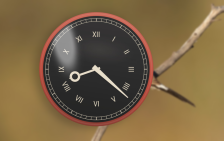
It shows 8h22
